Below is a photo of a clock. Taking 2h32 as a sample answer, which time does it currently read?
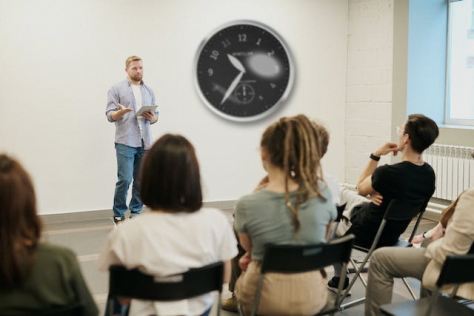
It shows 10h36
